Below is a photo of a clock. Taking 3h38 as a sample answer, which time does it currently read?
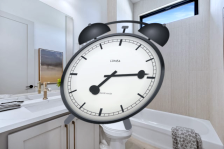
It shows 7h14
